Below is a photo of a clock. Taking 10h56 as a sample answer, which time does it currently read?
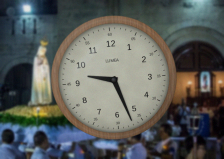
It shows 9h27
